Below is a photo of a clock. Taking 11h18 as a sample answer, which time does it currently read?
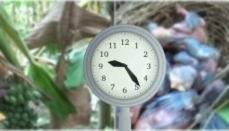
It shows 9h24
